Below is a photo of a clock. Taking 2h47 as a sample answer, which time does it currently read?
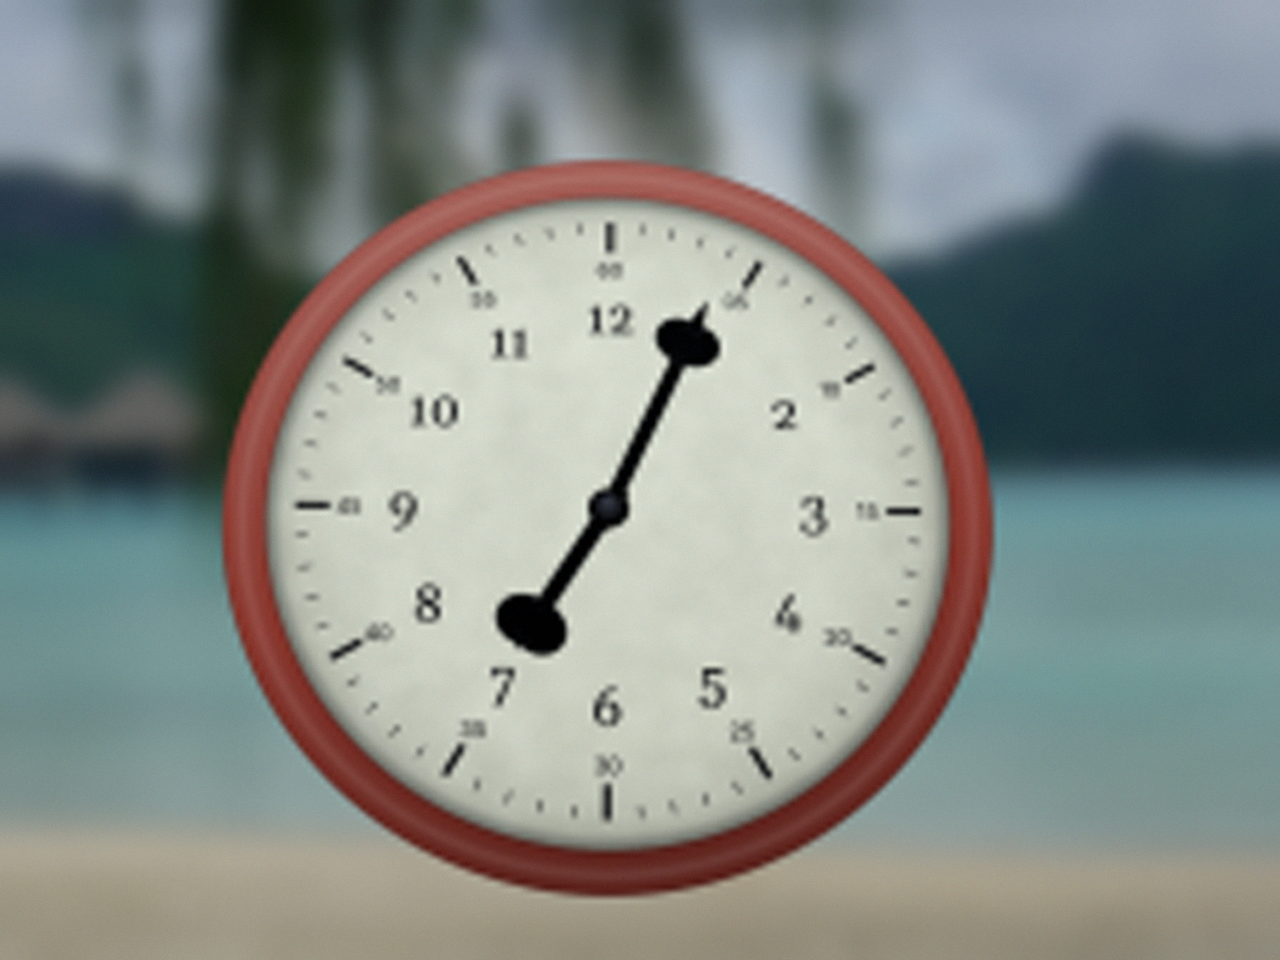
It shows 7h04
